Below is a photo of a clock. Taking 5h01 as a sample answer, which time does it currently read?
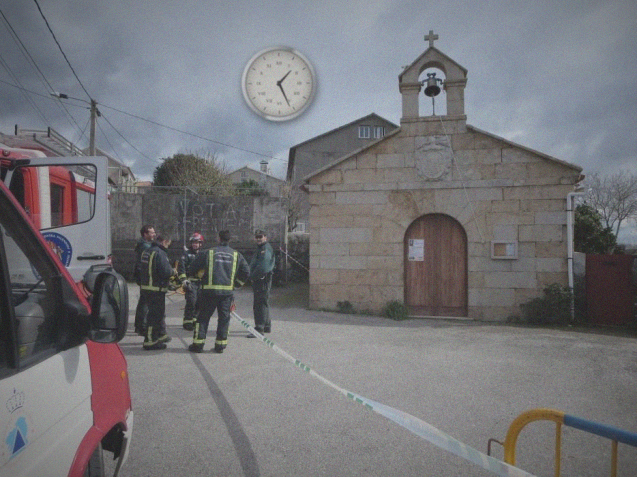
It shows 1h26
